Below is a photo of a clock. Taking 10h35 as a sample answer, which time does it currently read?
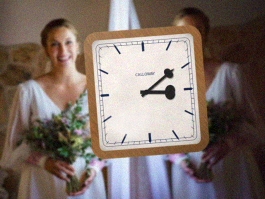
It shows 3h09
